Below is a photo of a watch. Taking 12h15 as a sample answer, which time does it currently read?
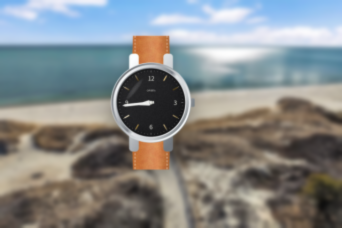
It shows 8h44
